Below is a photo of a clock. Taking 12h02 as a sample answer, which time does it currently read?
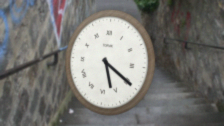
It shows 5h20
